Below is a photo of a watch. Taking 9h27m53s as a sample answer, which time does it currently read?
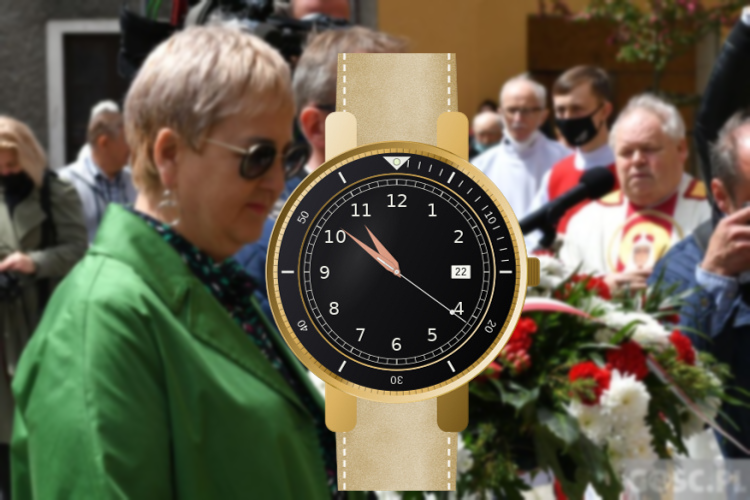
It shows 10h51m21s
